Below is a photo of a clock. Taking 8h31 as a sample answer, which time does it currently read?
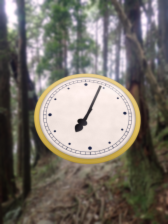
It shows 7h04
